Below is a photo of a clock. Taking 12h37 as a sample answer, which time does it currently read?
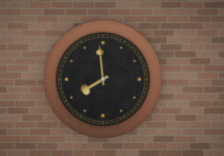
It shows 7h59
